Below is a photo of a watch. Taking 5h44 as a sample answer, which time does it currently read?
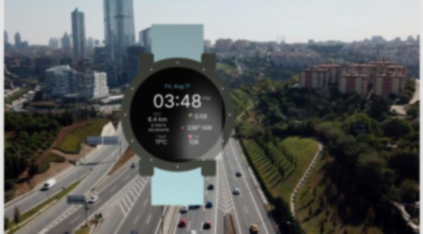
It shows 3h48
